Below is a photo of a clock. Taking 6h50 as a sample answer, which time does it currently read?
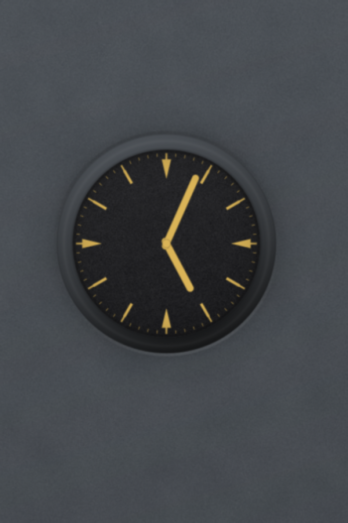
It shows 5h04
